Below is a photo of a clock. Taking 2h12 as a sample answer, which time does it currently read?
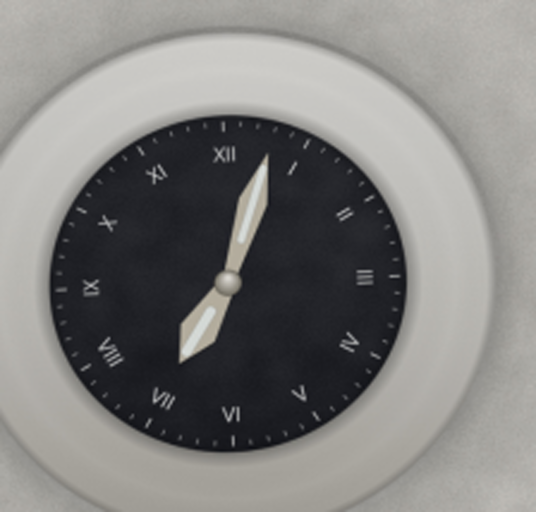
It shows 7h03
